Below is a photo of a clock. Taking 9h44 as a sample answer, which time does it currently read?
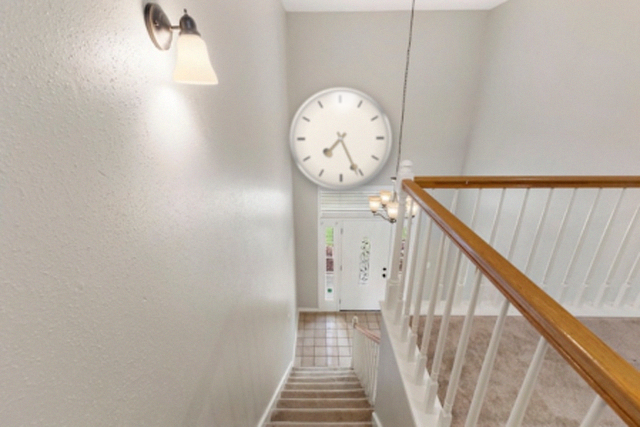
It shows 7h26
